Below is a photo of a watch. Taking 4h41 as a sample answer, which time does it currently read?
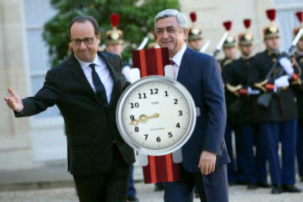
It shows 8h43
